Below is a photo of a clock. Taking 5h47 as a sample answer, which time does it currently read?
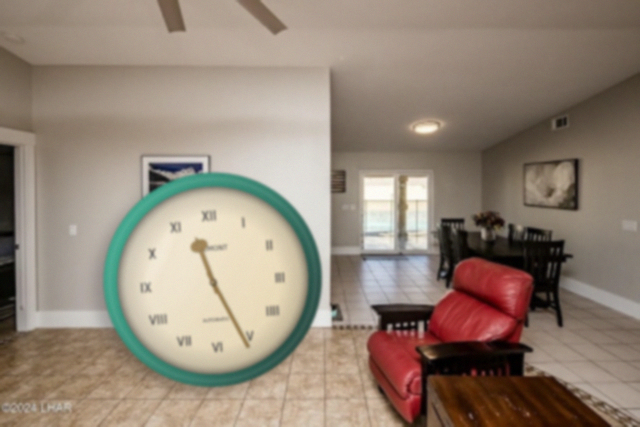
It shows 11h26
